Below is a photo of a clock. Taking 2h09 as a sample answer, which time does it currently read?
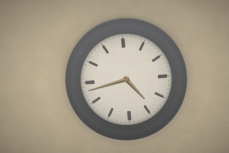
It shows 4h43
